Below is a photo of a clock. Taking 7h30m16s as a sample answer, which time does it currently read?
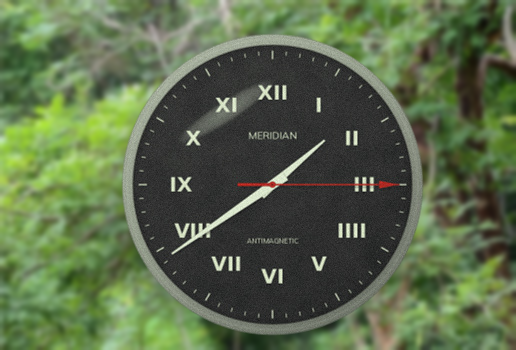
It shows 1h39m15s
